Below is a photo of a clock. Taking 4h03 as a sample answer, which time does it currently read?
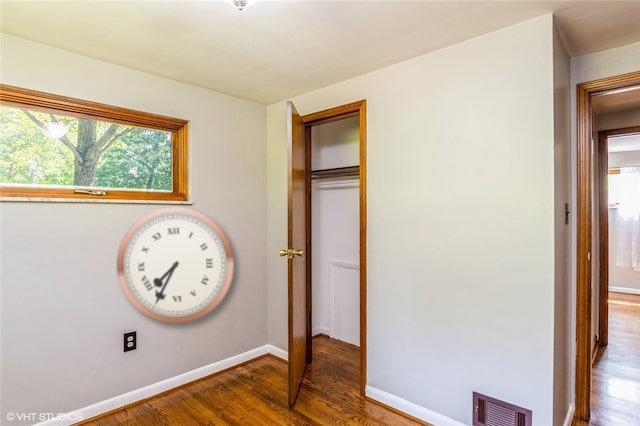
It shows 7h35
